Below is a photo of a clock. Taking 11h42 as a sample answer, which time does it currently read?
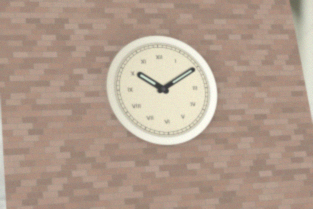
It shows 10h10
